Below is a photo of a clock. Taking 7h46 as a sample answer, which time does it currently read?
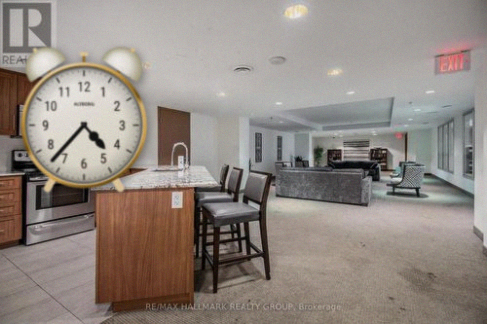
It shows 4h37
